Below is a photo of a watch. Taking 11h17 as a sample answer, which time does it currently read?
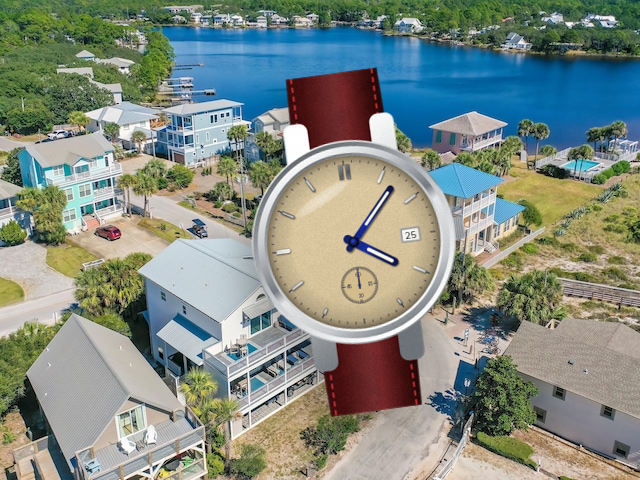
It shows 4h07
